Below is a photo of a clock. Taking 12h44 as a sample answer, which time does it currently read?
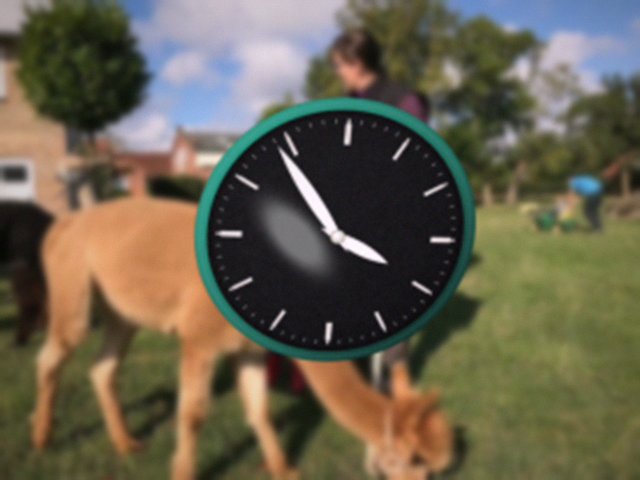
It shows 3h54
